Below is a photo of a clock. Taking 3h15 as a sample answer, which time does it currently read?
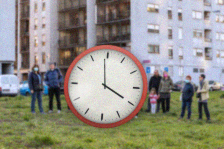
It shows 3h59
